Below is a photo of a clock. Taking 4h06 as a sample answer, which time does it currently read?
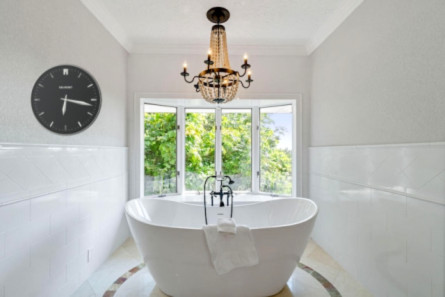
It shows 6h17
